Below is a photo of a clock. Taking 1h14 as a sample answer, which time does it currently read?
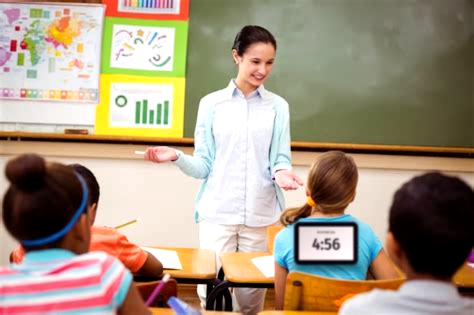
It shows 4h56
